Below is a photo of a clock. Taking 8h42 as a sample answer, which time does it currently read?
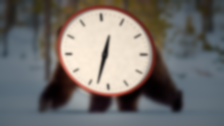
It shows 12h33
